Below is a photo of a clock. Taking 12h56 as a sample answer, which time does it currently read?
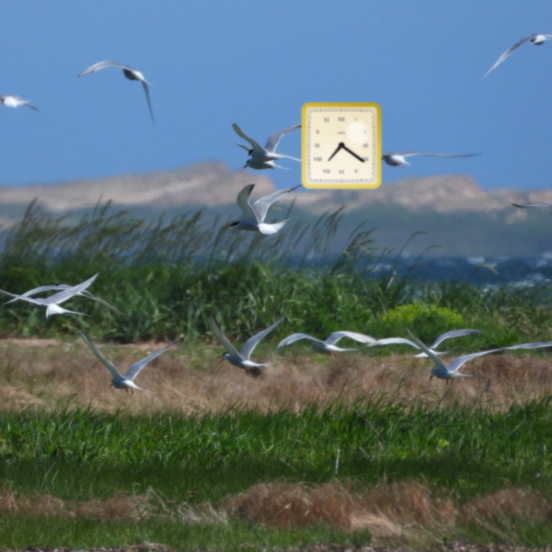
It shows 7h21
